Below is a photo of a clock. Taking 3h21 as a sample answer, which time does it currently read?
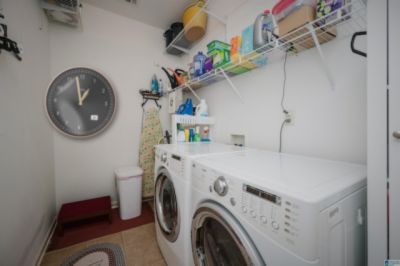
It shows 12h58
